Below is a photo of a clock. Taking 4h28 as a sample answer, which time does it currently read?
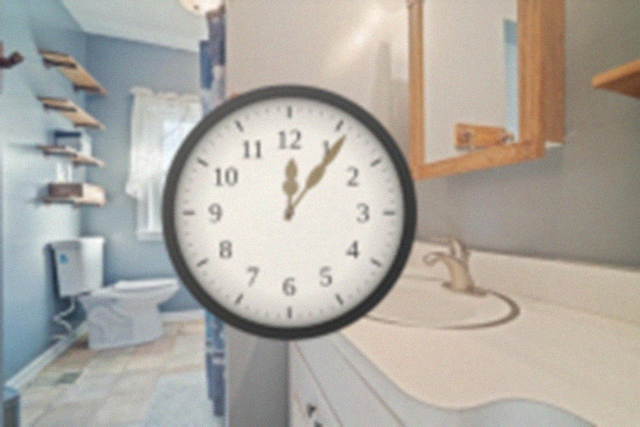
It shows 12h06
